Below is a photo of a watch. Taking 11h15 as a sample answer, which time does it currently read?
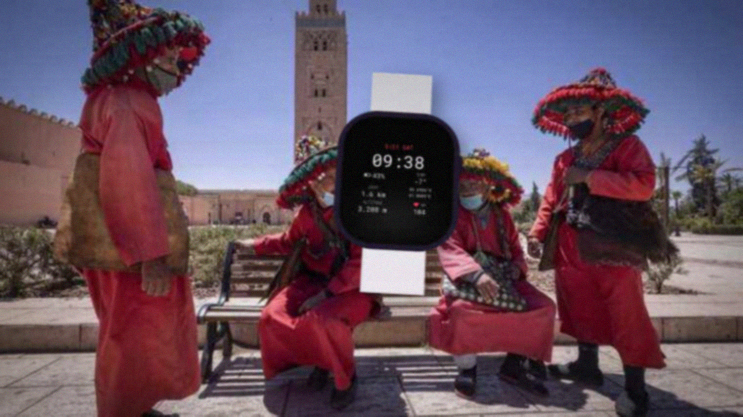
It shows 9h38
